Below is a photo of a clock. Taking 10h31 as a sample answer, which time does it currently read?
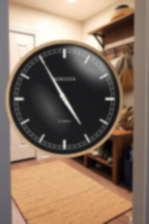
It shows 4h55
